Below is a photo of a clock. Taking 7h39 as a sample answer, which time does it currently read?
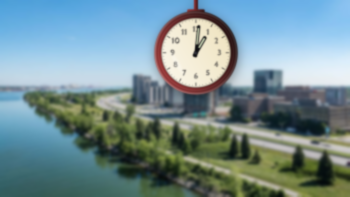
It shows 1h01
